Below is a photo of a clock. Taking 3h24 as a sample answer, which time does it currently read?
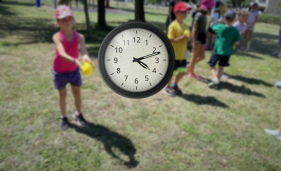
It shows 4h12
